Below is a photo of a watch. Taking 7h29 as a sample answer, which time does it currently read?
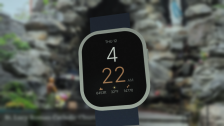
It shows 4h22
